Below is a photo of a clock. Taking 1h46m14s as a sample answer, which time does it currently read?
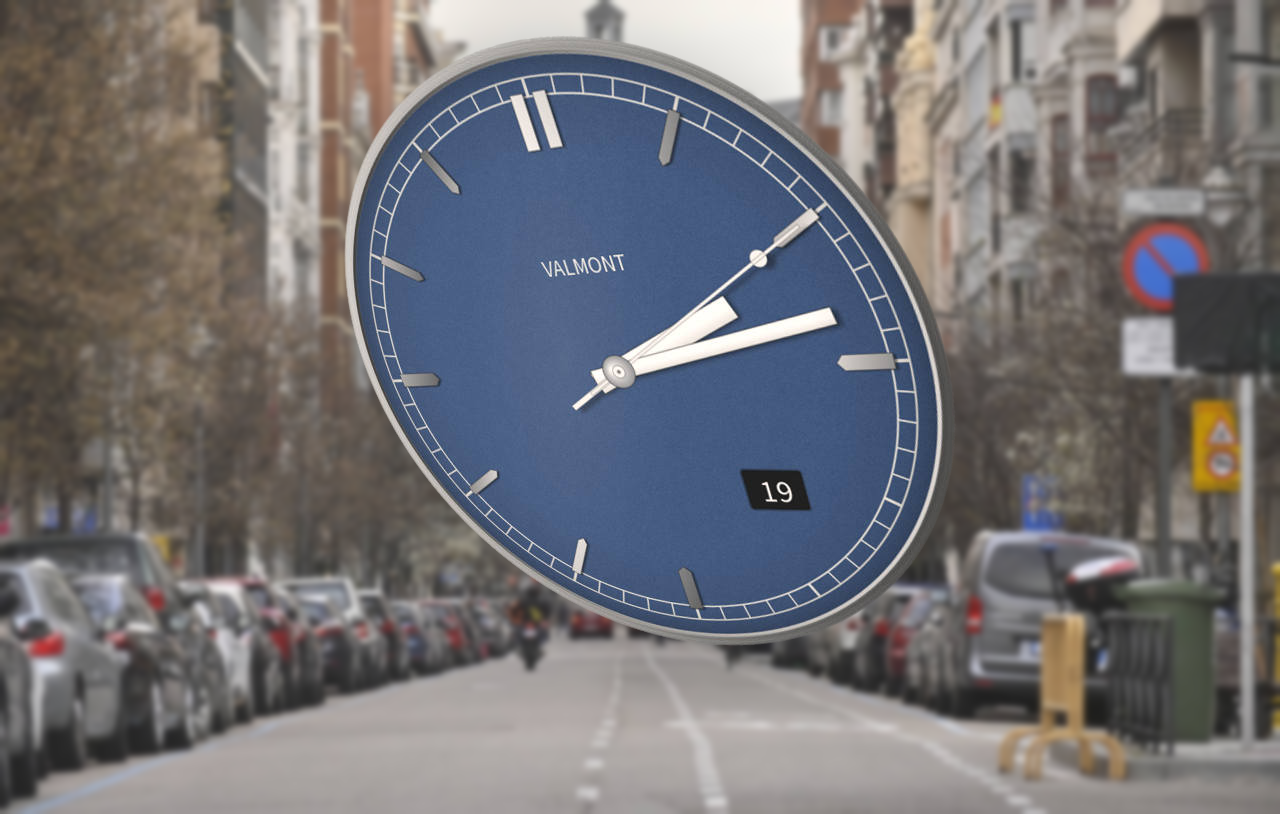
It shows 2h13m10s
